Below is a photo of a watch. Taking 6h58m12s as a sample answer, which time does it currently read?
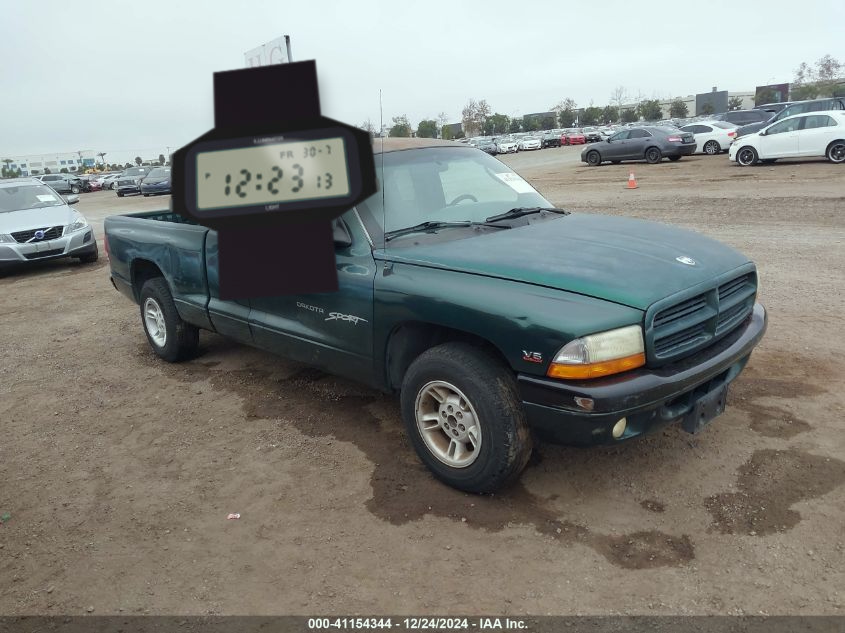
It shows 12h23m13s
